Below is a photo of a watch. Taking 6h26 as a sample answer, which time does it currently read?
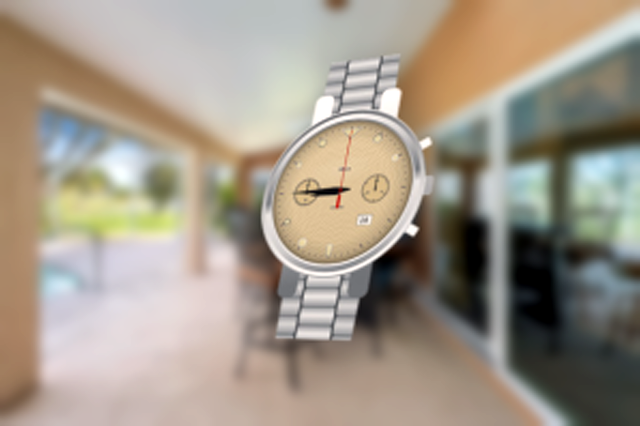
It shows 8h45
